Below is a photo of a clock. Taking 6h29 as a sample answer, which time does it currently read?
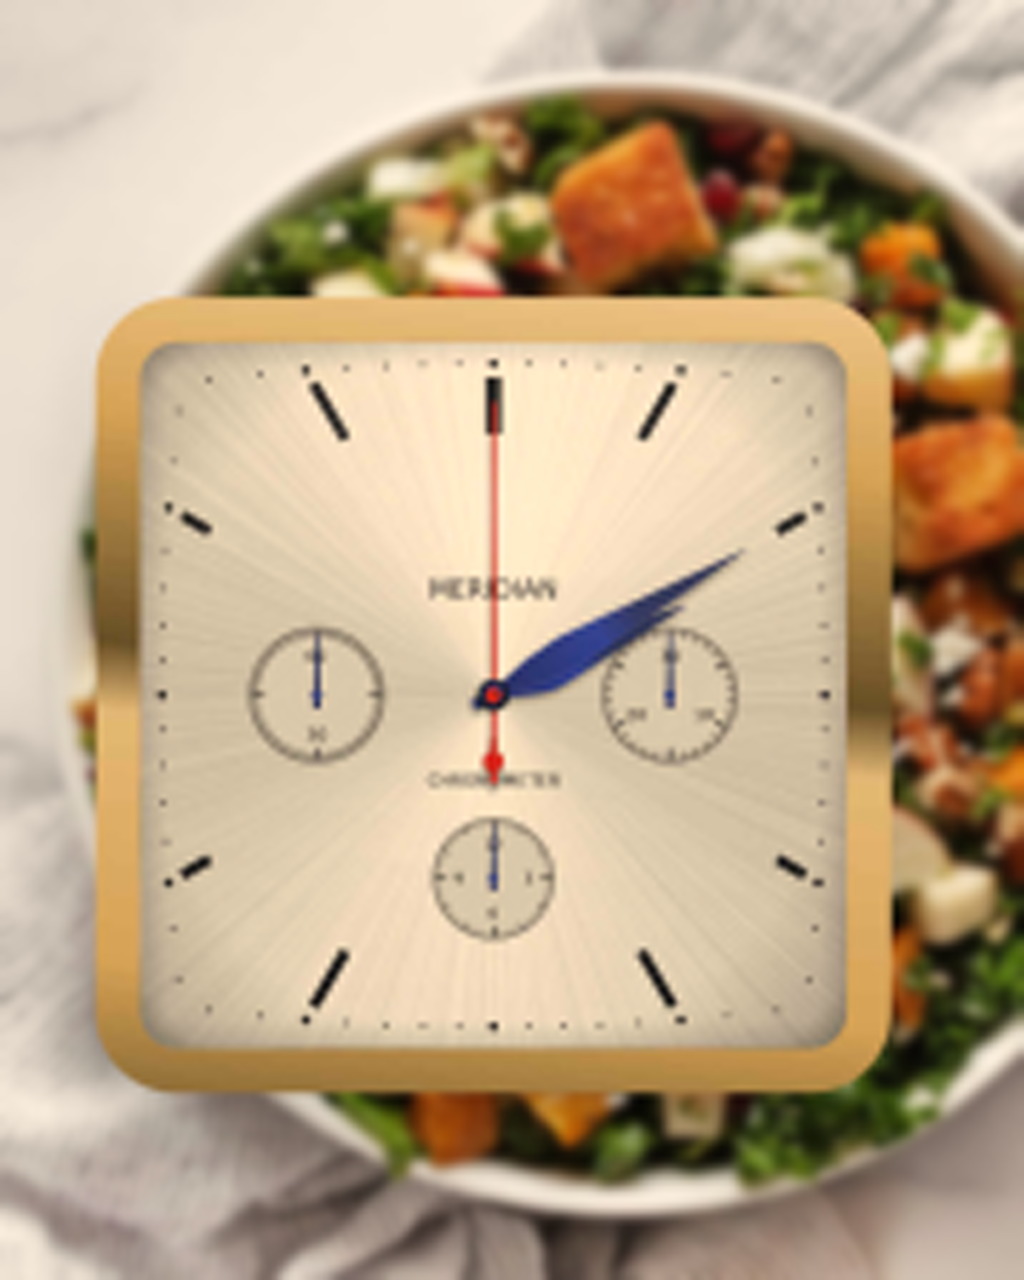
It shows 2h10
